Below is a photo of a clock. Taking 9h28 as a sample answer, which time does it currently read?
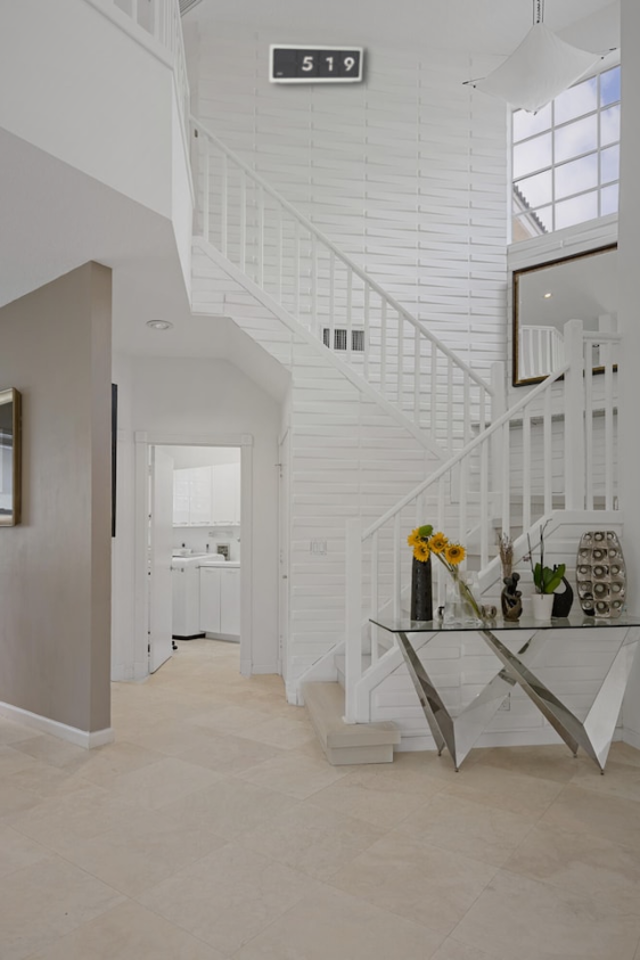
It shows 5h19
